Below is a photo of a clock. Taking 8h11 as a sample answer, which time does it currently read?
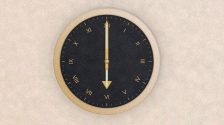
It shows 6h00
